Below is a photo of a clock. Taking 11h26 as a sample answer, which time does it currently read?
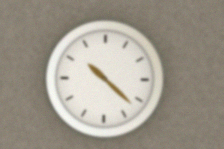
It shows 10h22
